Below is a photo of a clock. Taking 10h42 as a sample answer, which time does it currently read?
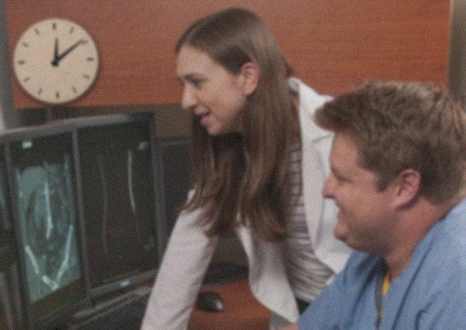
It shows 12h09
